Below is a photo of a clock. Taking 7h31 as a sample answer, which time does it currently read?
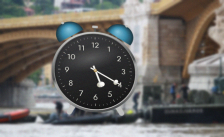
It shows 5h20
